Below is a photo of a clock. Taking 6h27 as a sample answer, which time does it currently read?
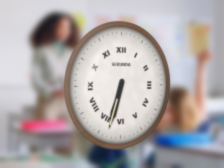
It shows 6h33
